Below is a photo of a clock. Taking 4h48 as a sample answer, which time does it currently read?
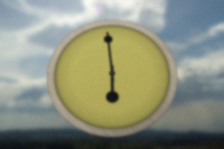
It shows 5h59
